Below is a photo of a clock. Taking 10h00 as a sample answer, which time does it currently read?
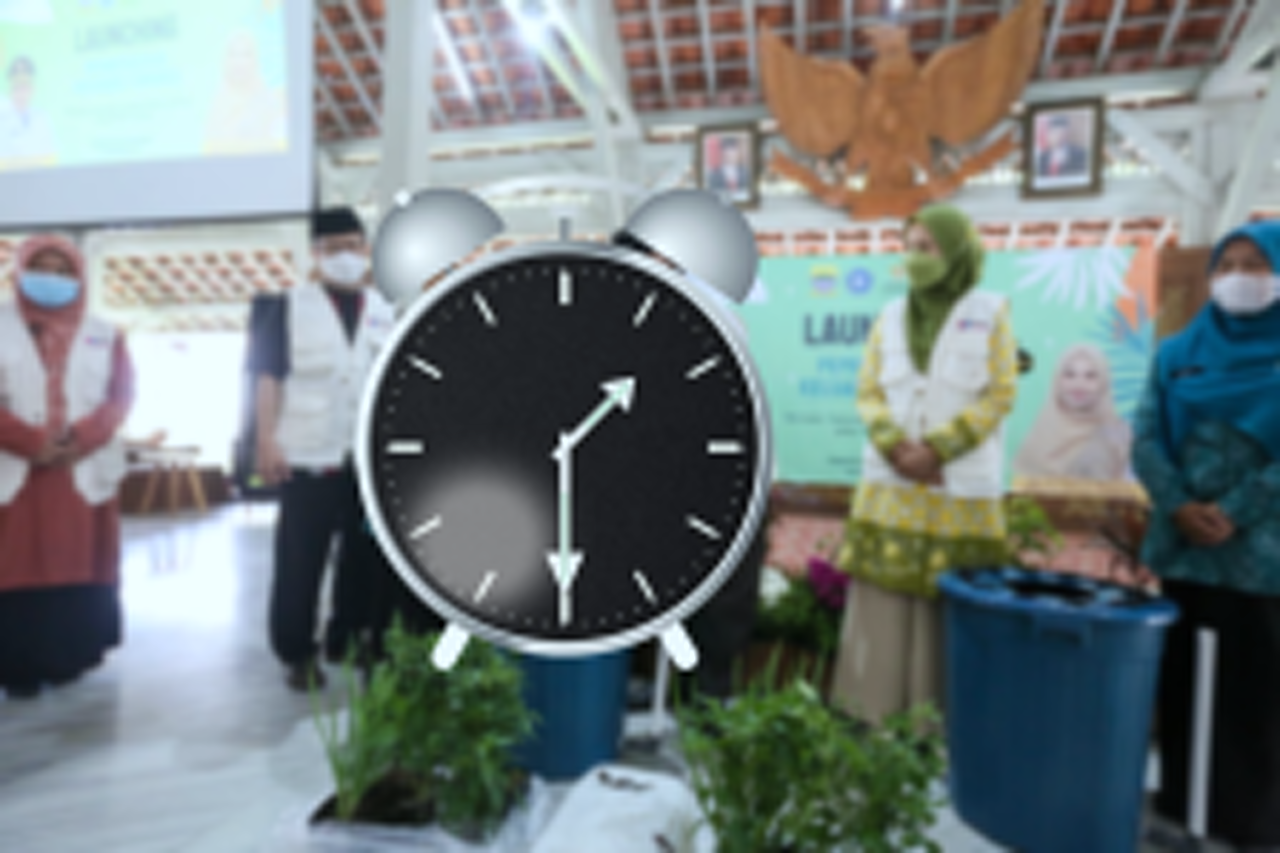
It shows 1h30
